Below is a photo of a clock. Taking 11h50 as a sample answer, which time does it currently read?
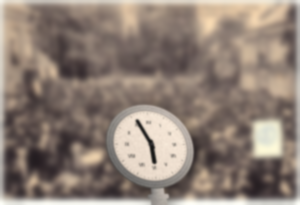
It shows 5h56
